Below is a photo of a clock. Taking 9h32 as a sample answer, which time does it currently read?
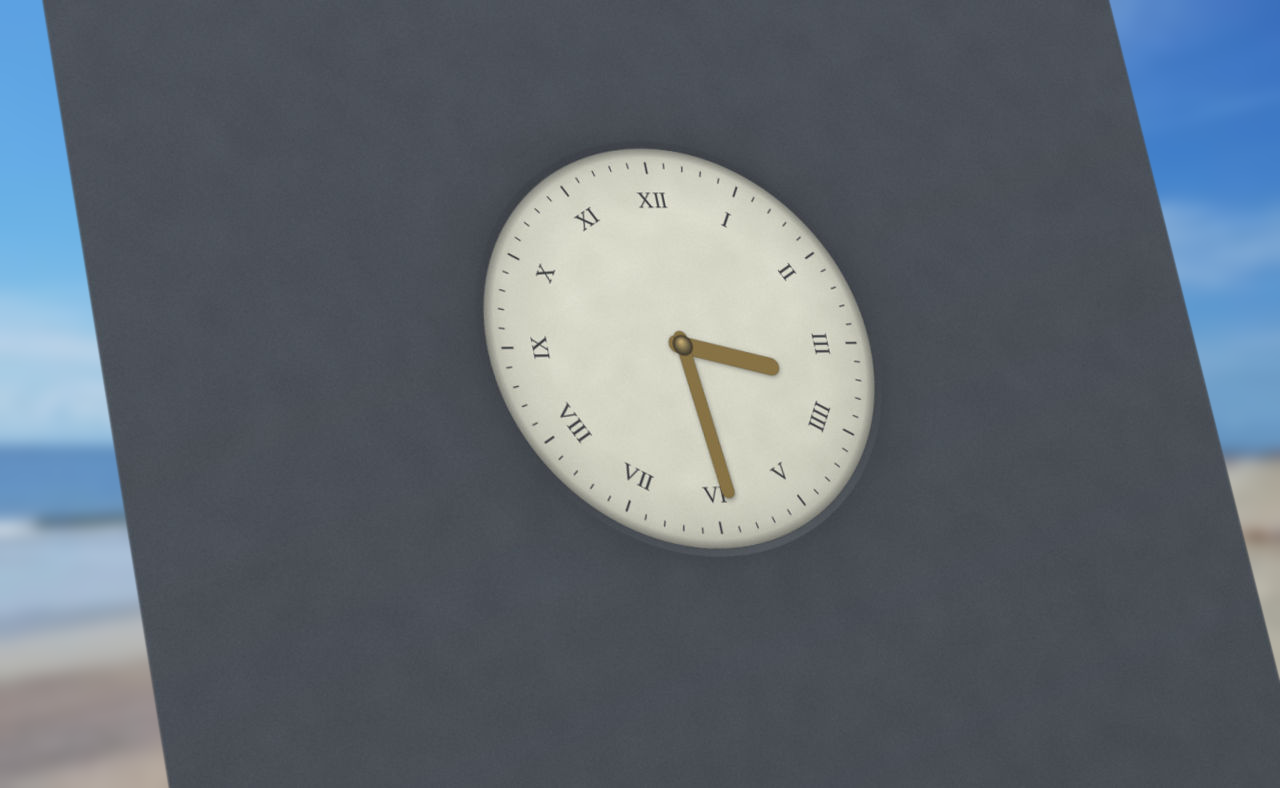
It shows 3h29
